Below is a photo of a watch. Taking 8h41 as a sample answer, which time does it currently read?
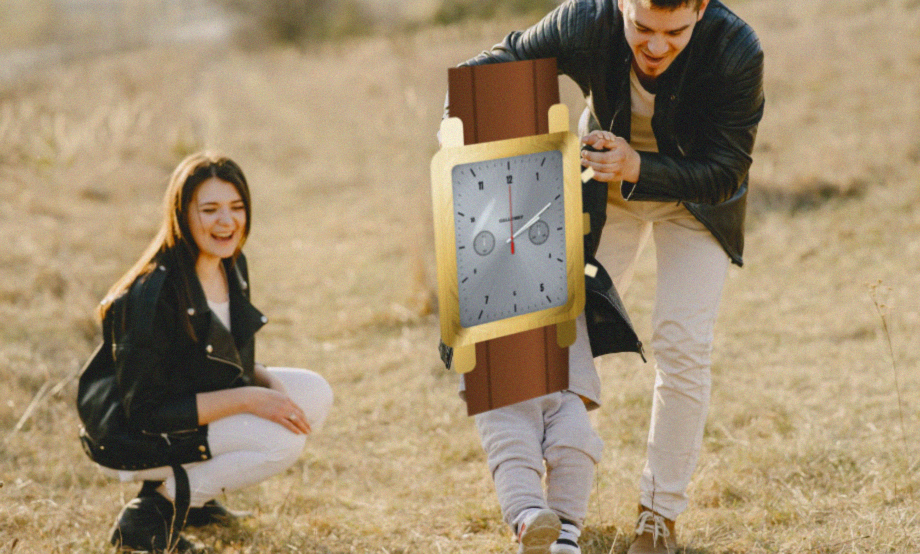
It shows 2h10
